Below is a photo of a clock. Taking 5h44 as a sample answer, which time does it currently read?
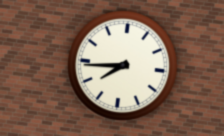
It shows 7h44
